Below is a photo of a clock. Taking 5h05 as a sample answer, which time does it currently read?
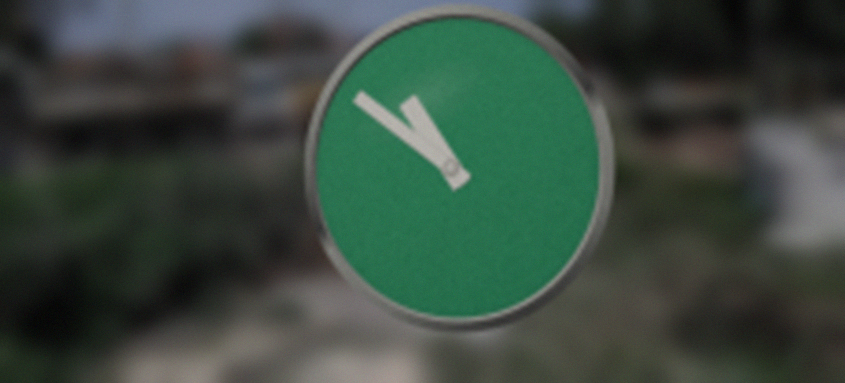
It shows 10h51
